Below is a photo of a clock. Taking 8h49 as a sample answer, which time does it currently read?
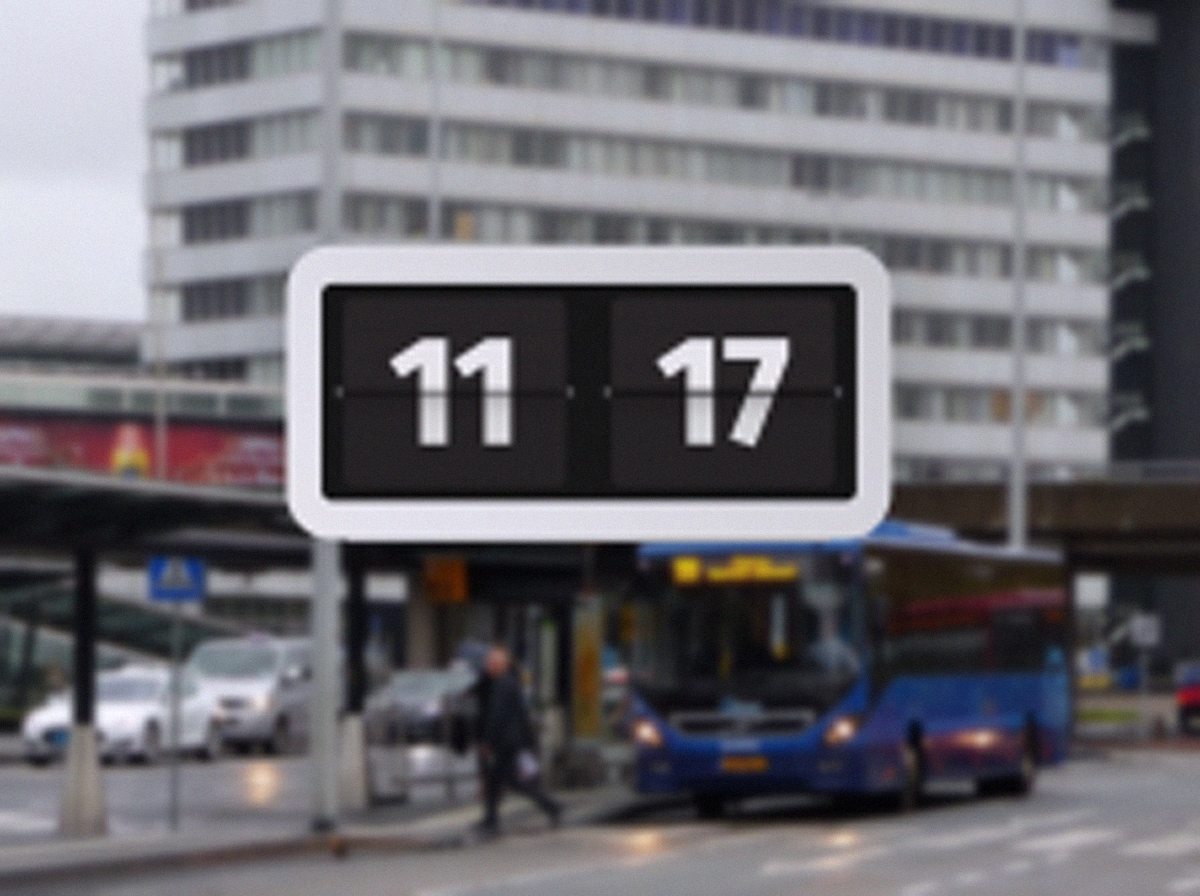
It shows 11h17
